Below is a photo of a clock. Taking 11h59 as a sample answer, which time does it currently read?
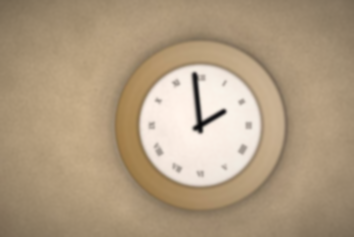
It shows 1h59
